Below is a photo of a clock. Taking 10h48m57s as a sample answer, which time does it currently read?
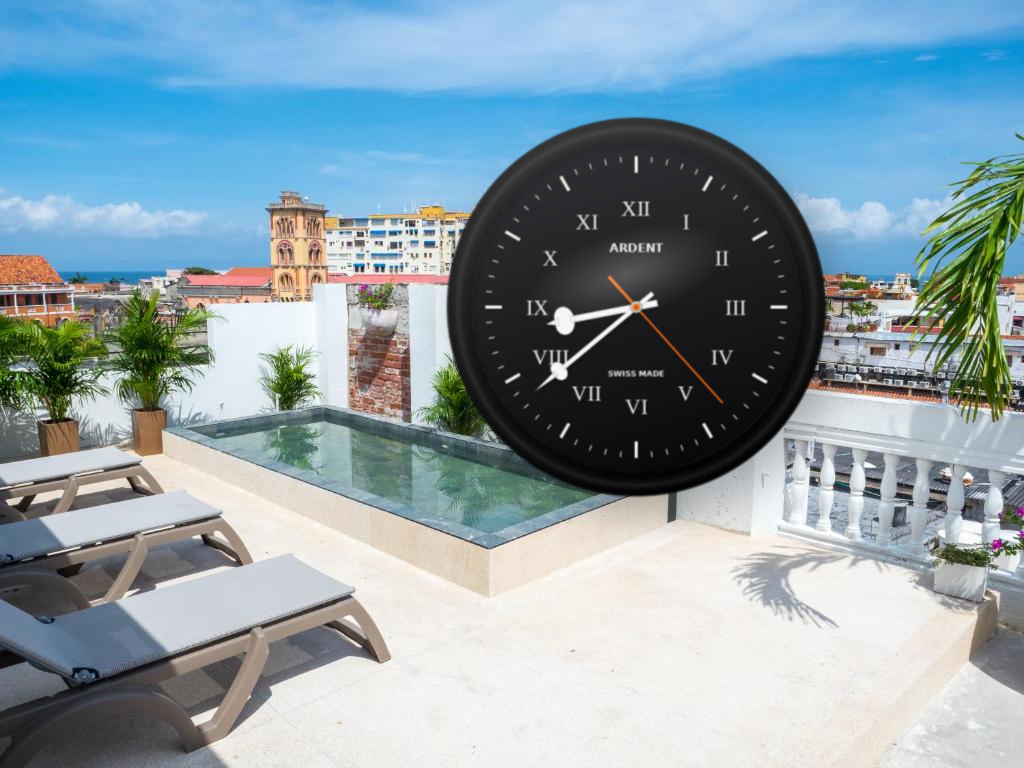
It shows 8h38m23s
